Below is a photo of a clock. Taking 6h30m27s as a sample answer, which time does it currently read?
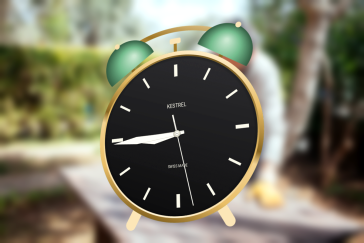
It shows 8h44m28s
